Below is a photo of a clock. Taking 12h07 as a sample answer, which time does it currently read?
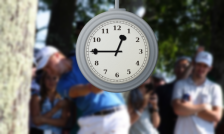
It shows 12h45
